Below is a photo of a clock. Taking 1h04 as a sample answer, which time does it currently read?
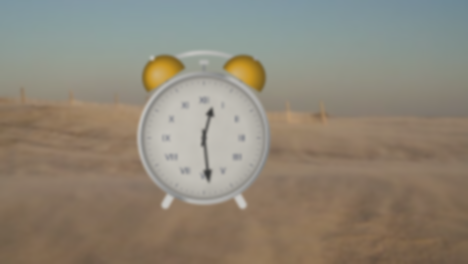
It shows 12h29
